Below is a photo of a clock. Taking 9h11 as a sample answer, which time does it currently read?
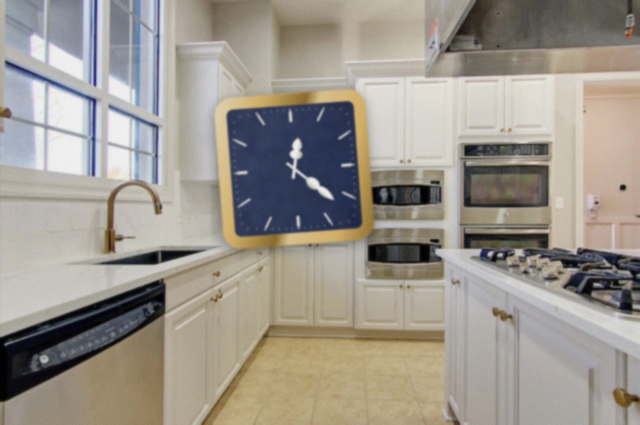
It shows 12h22
